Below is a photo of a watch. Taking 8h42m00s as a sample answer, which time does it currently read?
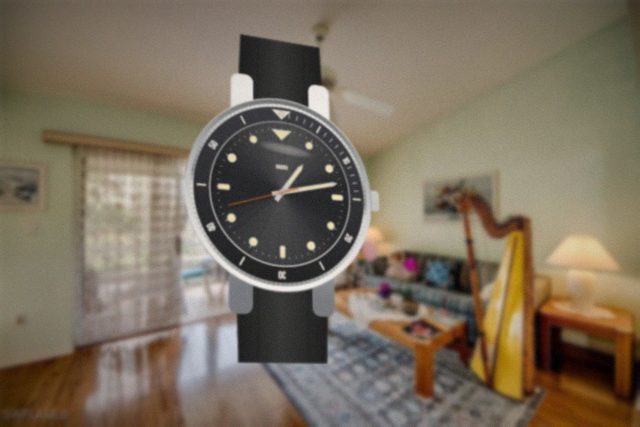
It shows 1h12m42s
